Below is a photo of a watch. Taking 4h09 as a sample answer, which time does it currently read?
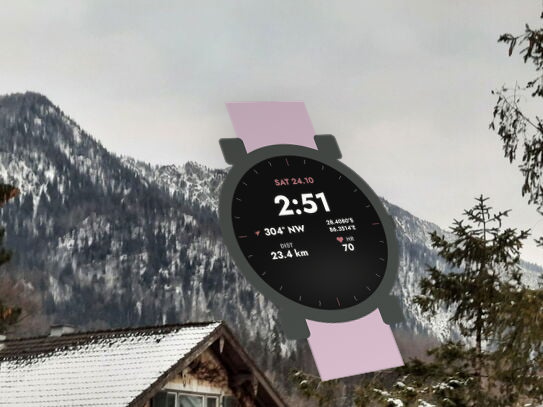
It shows 2h51
